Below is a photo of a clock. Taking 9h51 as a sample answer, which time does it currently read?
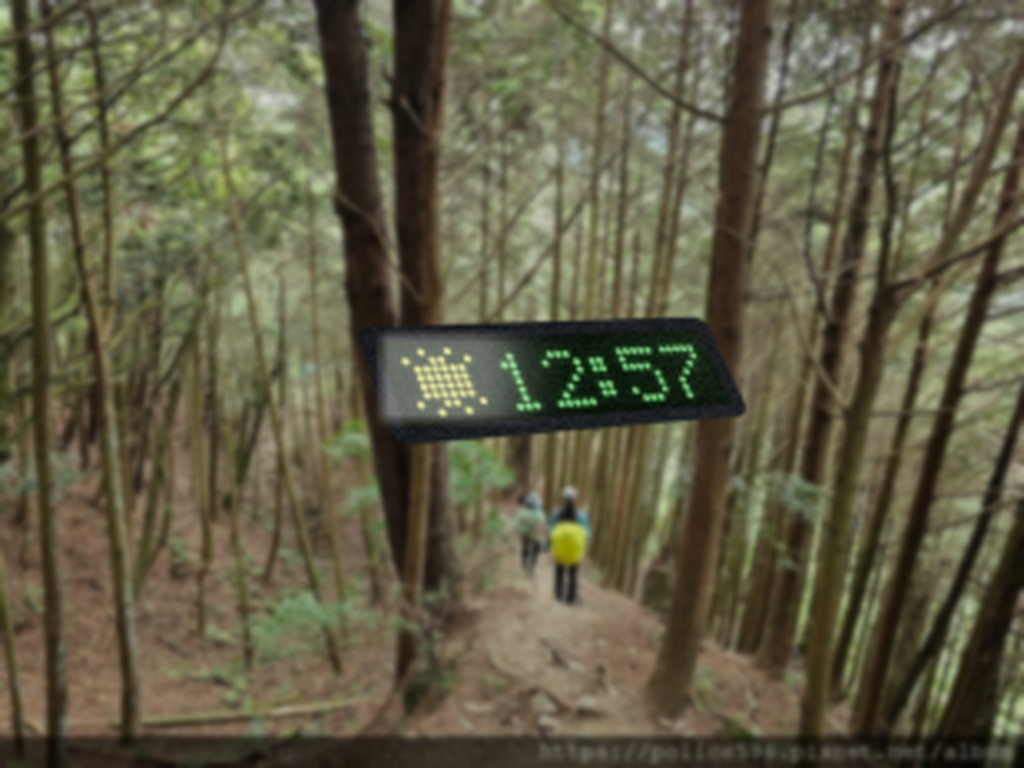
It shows 12h57
